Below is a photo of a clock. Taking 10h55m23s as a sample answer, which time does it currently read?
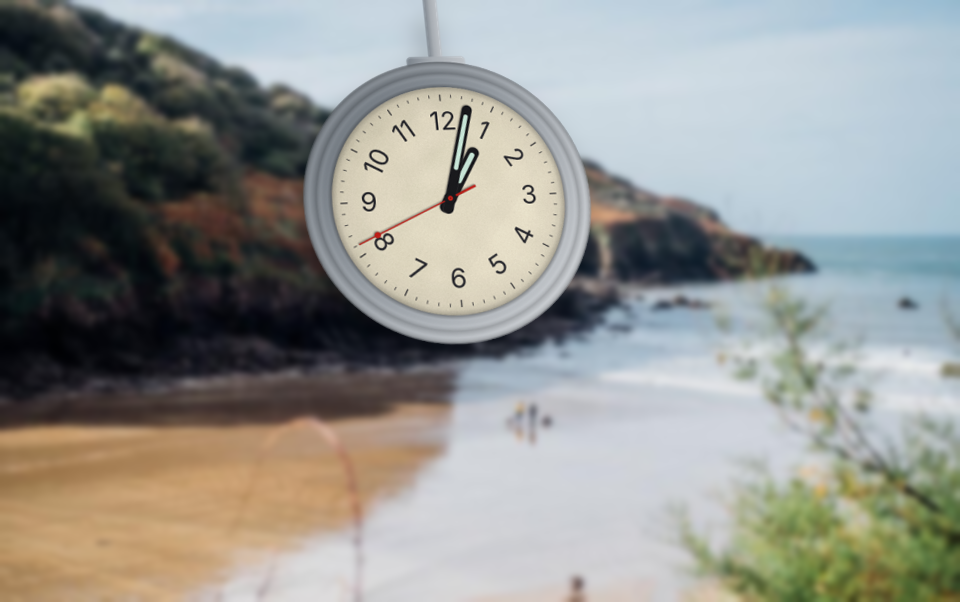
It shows 1h02m41s
